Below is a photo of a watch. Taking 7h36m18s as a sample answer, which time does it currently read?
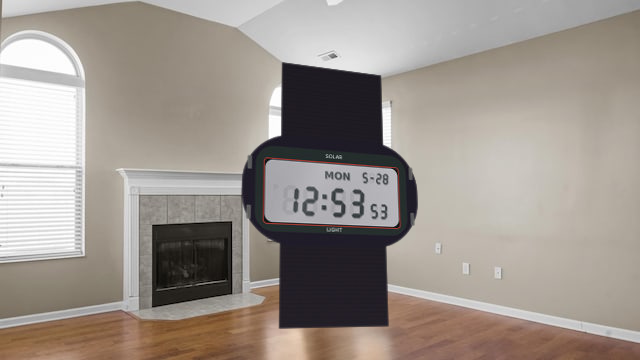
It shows 12h53m53s
